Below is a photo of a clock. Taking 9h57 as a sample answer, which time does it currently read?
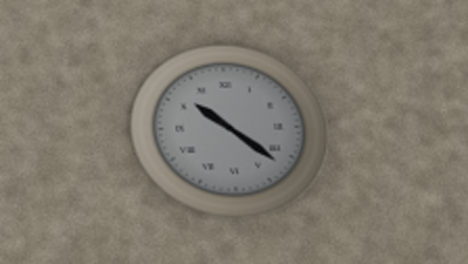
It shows 10h22
